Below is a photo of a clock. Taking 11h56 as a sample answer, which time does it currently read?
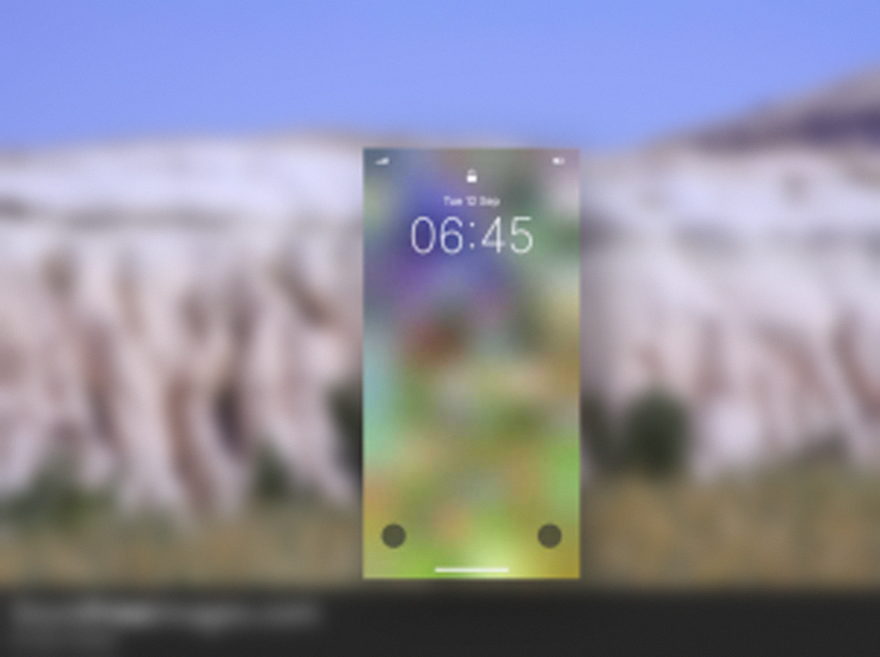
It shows 6h45
